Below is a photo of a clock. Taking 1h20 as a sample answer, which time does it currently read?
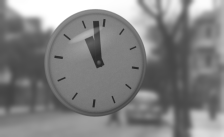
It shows 10h58
